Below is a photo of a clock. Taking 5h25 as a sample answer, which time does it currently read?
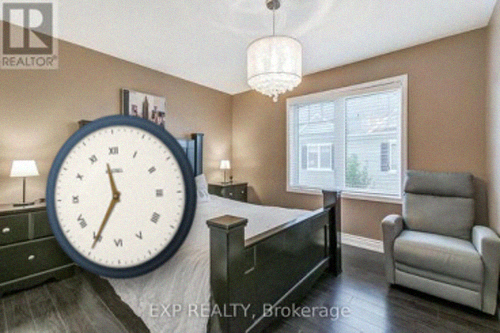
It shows 11h35
